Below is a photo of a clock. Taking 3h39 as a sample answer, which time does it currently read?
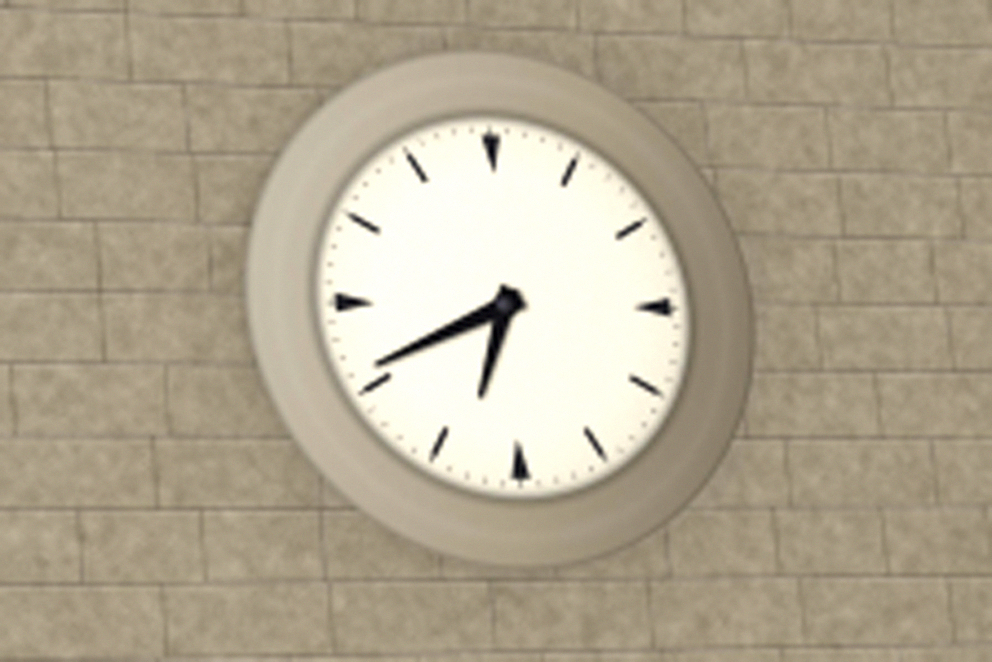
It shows 6h41
